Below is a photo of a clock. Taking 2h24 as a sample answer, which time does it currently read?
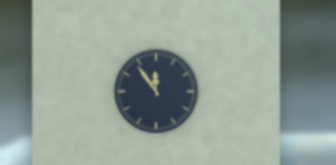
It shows 11h54
